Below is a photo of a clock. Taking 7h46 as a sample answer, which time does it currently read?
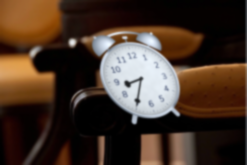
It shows 8h35
